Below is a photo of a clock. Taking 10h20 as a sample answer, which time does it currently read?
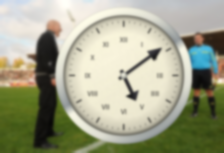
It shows 5h09
